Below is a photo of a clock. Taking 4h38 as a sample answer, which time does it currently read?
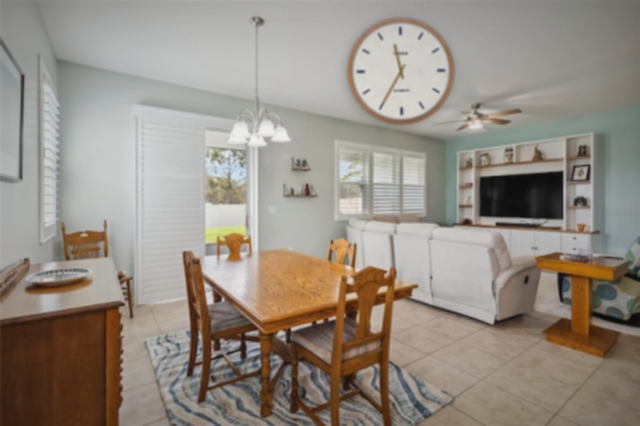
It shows 11h35
